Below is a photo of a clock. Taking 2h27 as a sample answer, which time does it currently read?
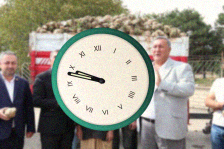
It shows 9h48
